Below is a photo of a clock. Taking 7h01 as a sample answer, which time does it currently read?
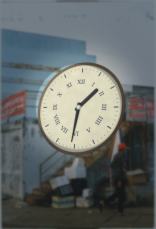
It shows 1h31
